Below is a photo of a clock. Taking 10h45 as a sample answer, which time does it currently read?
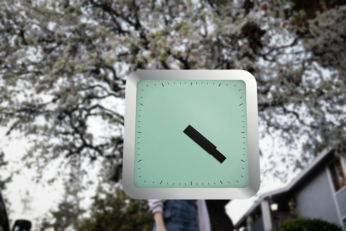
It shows 4h22
